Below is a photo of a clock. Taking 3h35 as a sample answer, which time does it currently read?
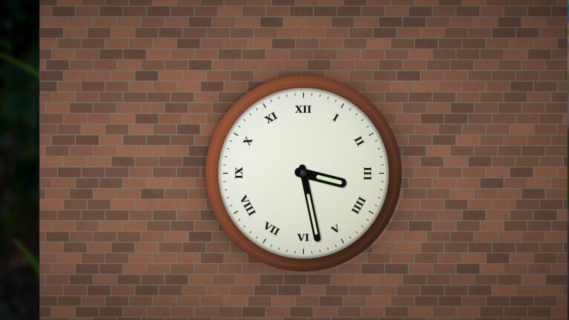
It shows 3h28
